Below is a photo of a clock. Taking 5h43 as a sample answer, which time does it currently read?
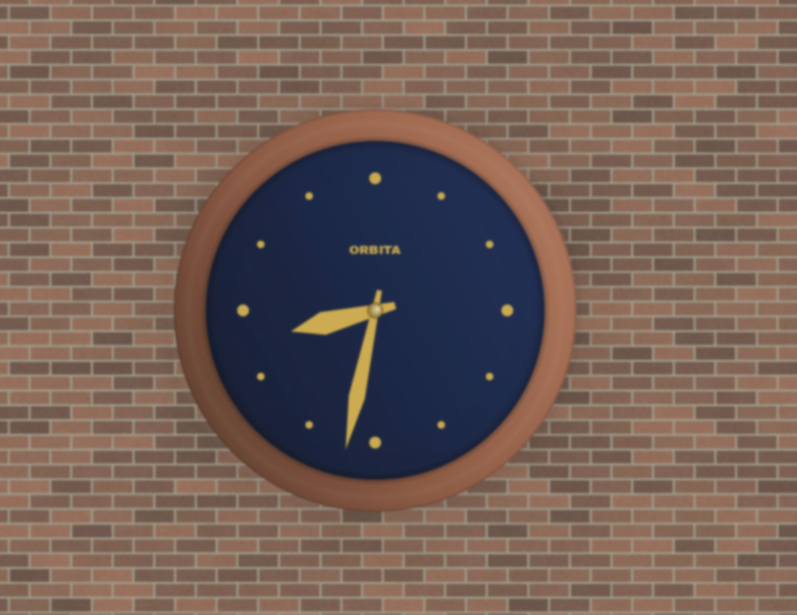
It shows 8h32
